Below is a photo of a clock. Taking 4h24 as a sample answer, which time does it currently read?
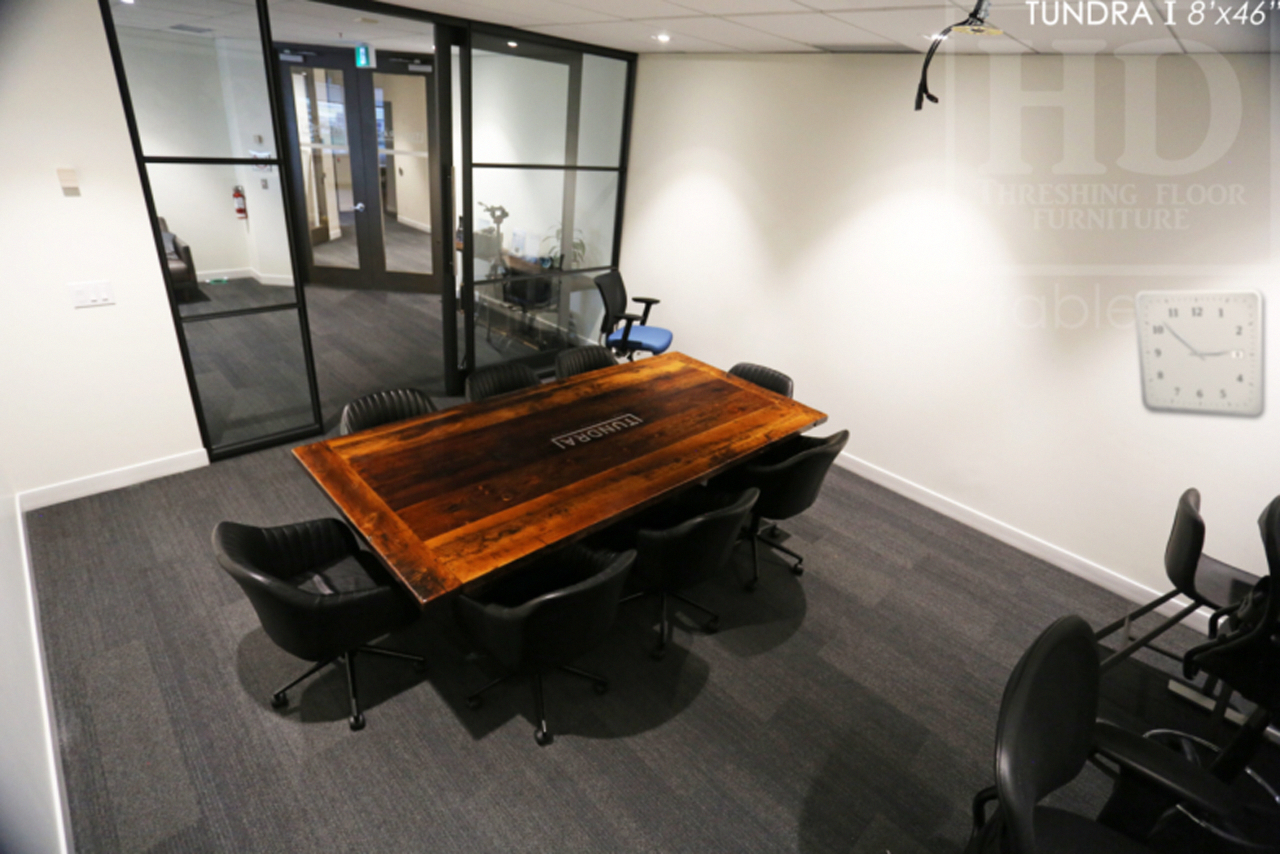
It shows 2h52
